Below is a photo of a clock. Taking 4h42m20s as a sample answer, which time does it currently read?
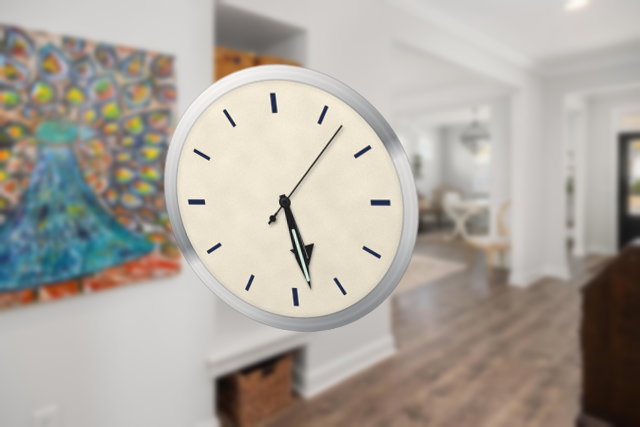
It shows 5h28m07s
